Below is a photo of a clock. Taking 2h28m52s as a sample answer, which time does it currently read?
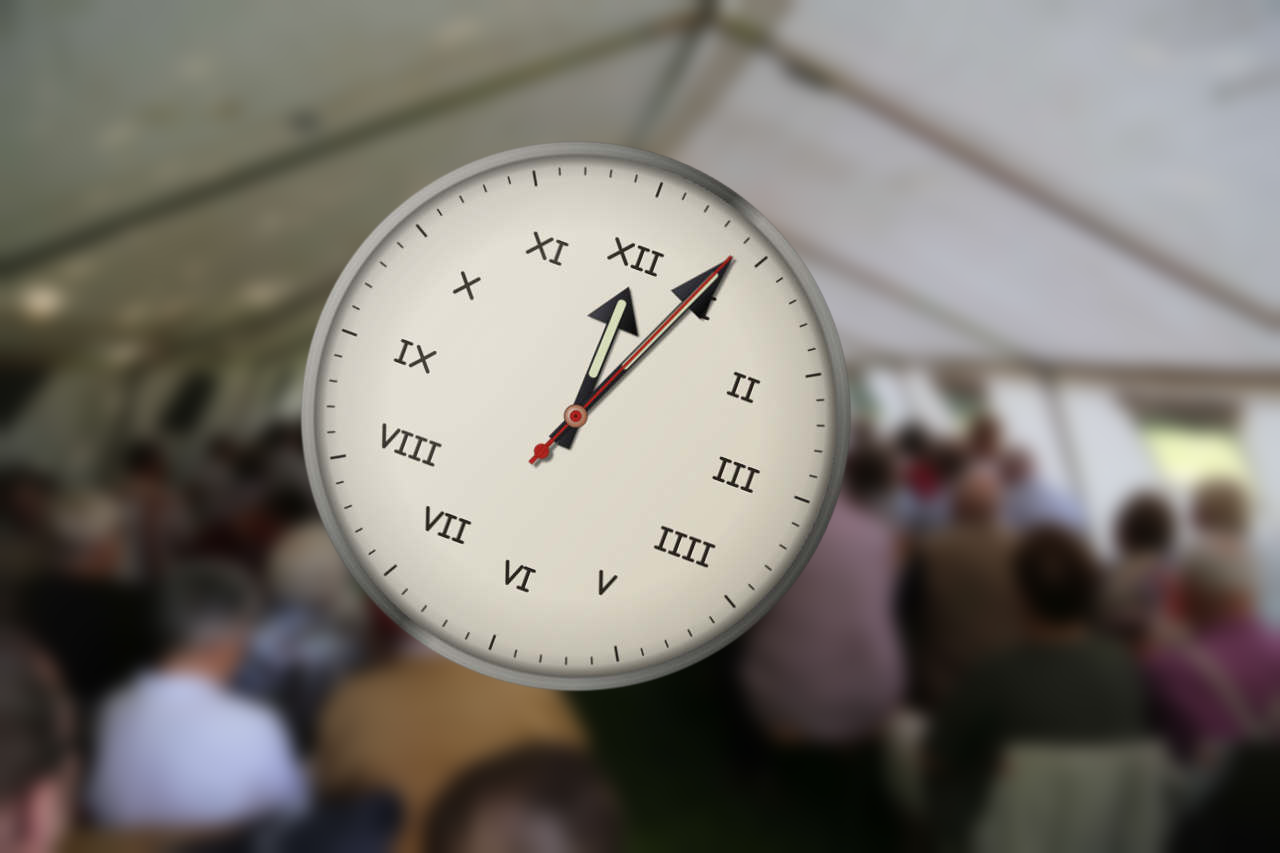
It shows 12h04m04s
